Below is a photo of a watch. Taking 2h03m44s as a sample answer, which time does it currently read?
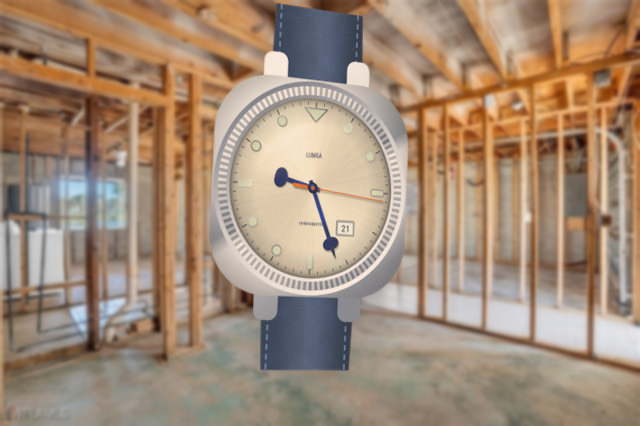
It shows 9h26m16s
